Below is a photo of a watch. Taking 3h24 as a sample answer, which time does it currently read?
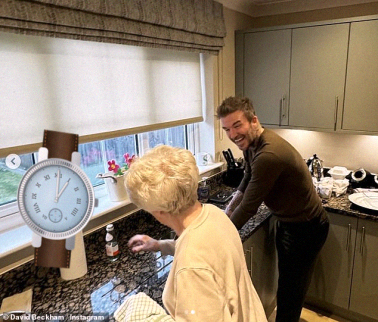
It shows 1h00
